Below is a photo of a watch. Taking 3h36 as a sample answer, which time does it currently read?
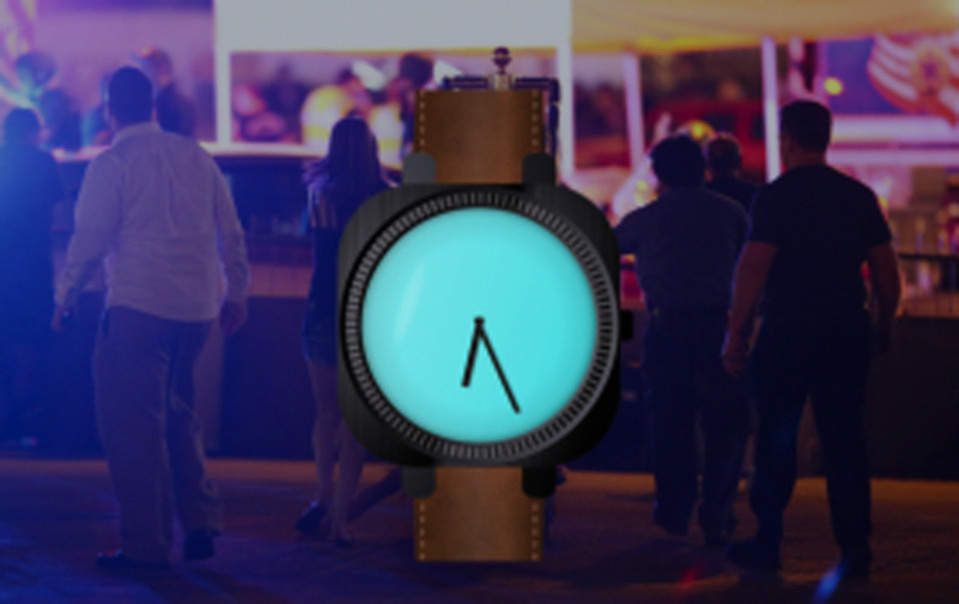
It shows 6h26
